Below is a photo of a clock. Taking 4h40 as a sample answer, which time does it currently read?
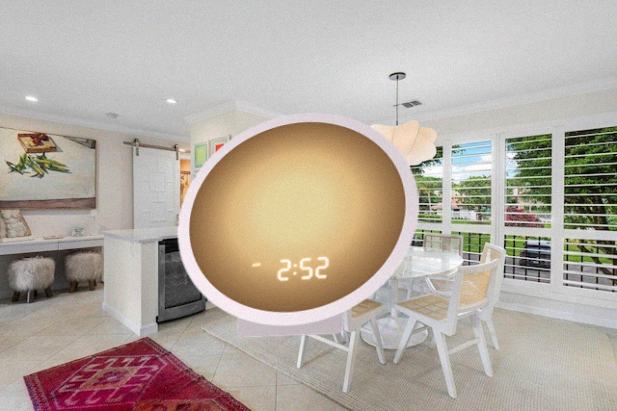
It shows 2h52
